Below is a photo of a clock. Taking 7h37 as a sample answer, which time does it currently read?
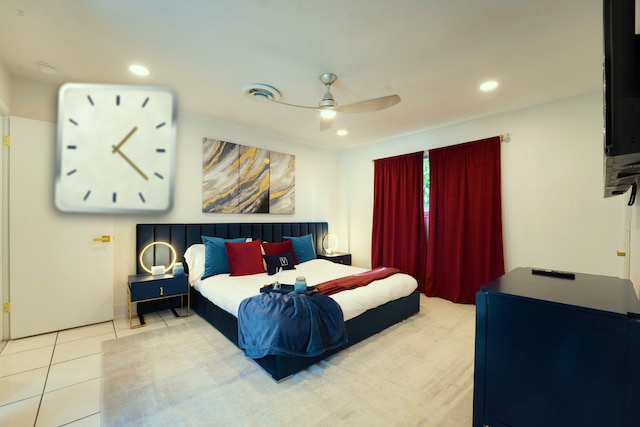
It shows 1h22
